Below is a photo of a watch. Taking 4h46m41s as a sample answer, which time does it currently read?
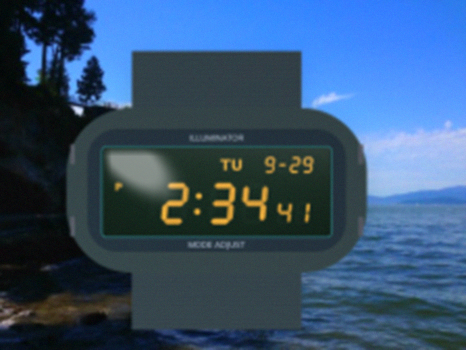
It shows 2h34m41s
